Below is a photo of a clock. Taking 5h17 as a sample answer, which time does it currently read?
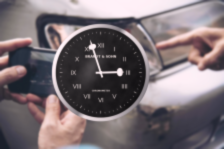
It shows 2h57
